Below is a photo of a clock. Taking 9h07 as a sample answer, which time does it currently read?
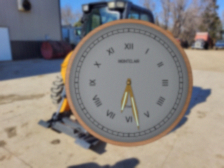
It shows 6h28
